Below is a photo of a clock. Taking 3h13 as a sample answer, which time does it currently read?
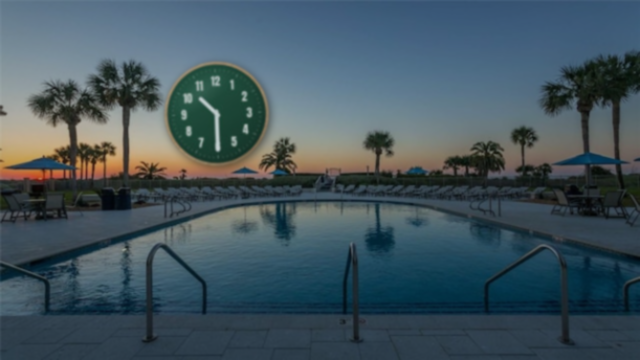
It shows 10h30
